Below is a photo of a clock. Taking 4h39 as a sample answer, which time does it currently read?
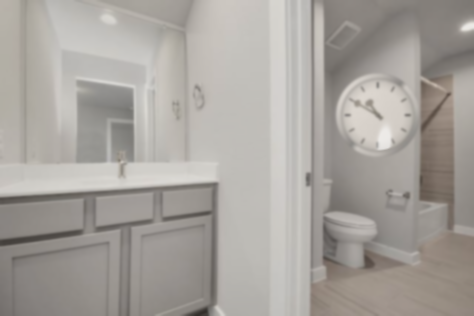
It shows 10h50
